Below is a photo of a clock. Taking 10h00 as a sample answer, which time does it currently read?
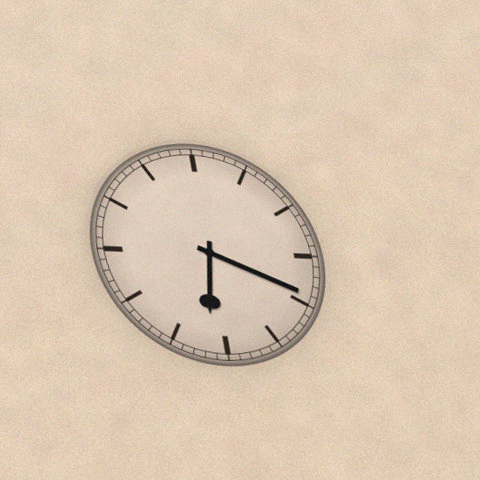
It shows 6h19
